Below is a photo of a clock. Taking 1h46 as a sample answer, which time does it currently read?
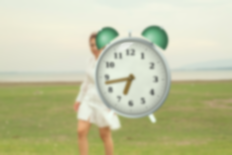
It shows 6h43
